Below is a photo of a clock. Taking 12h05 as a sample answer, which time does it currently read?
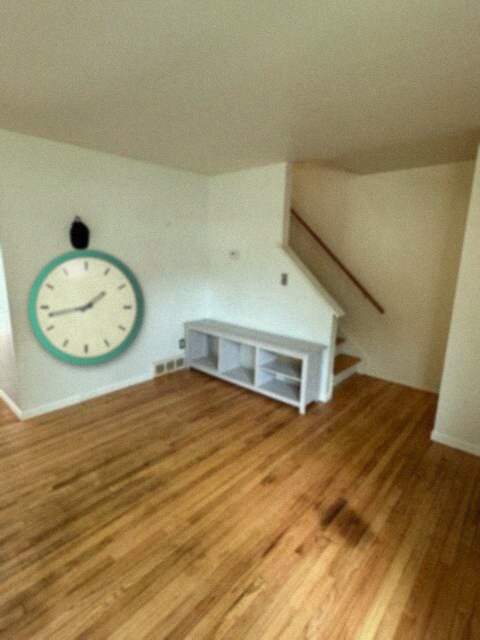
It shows 1h43
